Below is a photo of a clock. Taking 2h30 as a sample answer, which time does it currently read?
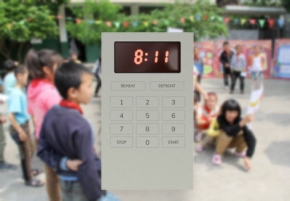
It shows 8h11
